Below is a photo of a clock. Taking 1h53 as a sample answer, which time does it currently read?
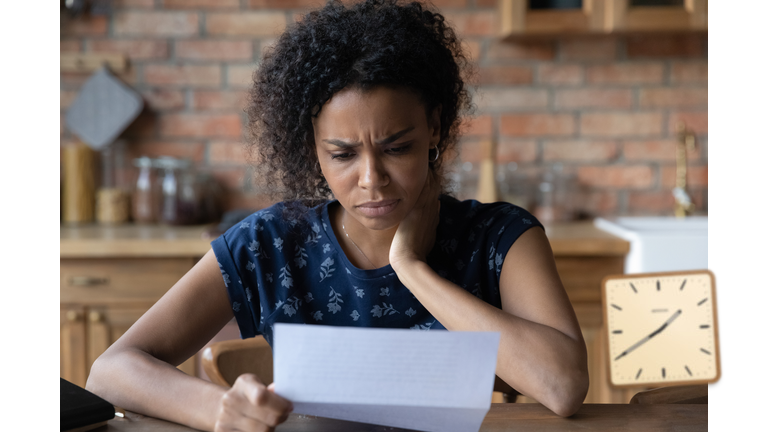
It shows 1h40
